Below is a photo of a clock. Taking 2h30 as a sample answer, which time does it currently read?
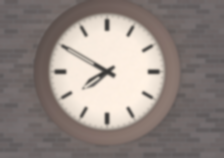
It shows 7h50
